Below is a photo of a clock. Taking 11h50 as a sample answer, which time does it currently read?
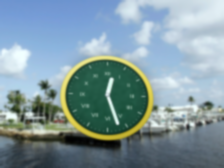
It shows 12h27
